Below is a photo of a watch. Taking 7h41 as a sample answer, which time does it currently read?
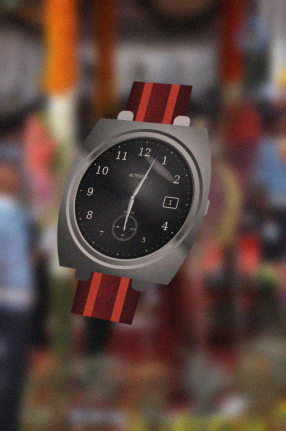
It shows 6h03
